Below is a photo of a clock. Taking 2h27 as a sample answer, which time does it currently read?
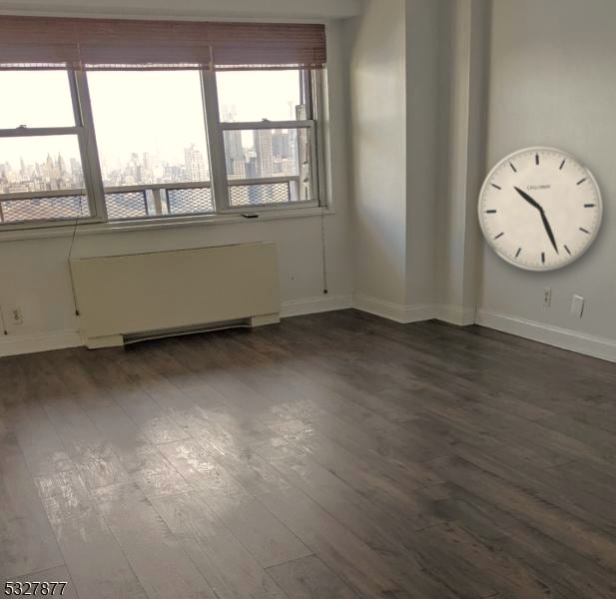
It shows 10h27
